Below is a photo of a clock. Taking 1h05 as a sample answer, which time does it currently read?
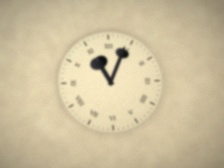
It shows 11h04
